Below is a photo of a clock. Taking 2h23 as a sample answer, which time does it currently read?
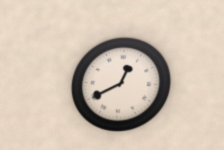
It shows 12h40
